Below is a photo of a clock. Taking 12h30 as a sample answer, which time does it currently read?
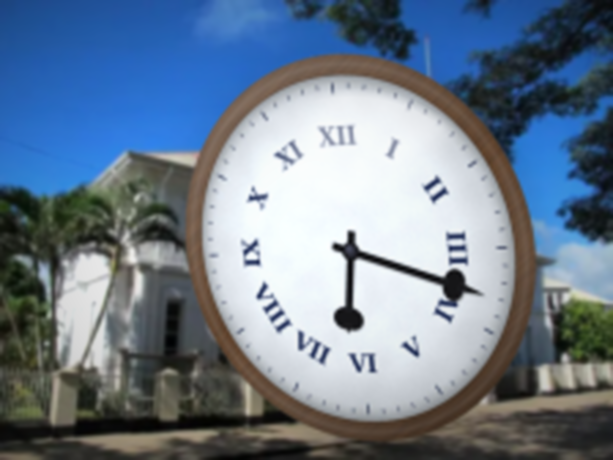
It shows 6h18
